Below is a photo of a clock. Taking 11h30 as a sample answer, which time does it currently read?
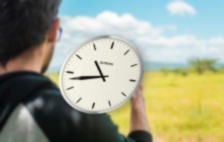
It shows 10h43
